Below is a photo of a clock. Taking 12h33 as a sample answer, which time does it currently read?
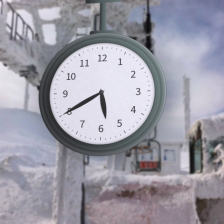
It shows 5h40
